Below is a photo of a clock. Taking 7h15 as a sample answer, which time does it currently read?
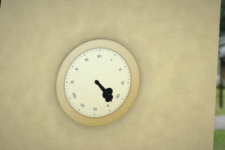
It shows 4h23
